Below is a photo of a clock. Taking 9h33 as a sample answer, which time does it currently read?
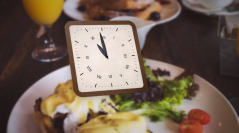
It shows 10h59
